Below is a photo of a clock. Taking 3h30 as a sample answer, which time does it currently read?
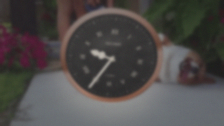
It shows 9h35
